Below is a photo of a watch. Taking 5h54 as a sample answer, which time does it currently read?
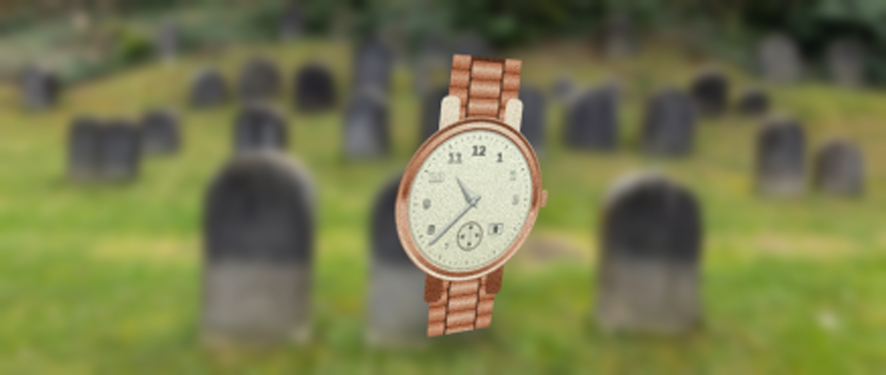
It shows 10h38
